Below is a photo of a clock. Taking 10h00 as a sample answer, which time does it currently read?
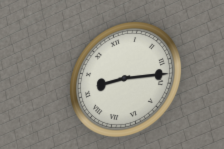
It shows 9h18
